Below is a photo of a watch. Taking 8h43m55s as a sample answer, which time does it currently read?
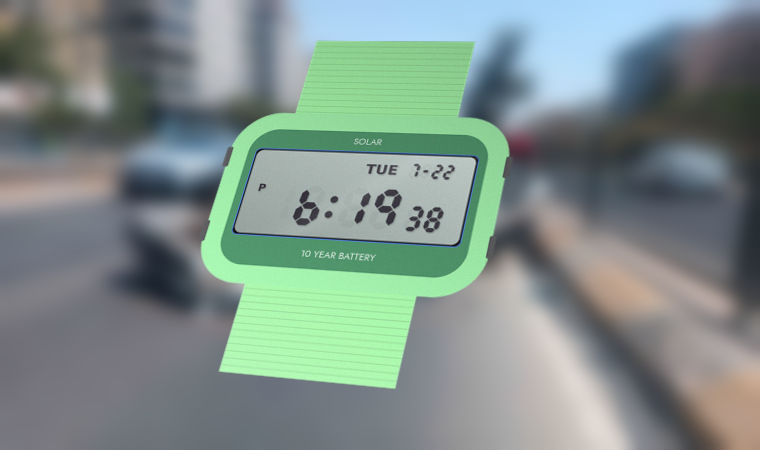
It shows 6h19m38s
